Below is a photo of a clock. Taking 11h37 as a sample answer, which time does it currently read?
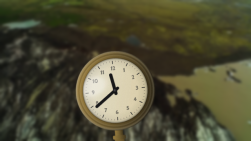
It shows 11h39
